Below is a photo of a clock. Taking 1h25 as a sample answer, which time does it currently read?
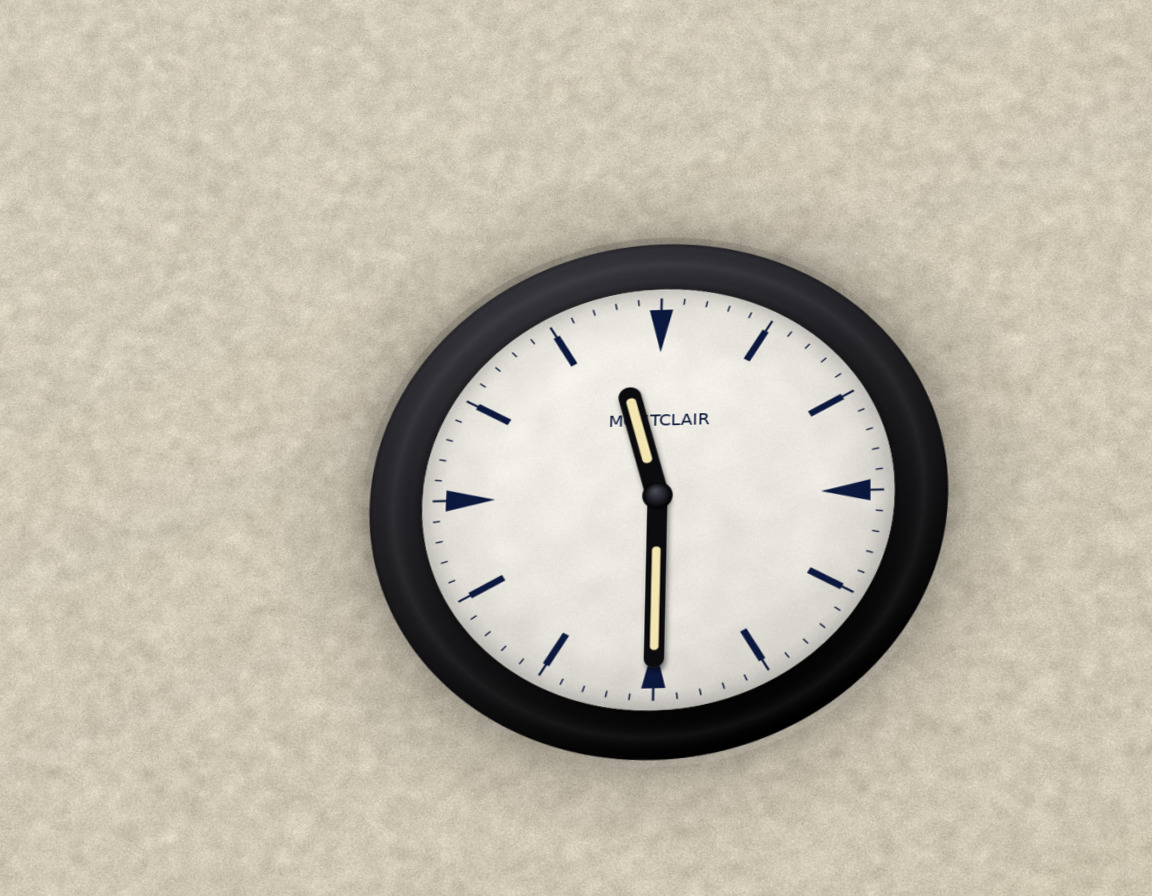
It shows 11h30
